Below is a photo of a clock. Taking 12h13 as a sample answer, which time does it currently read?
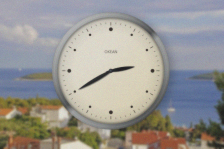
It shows 2h40
